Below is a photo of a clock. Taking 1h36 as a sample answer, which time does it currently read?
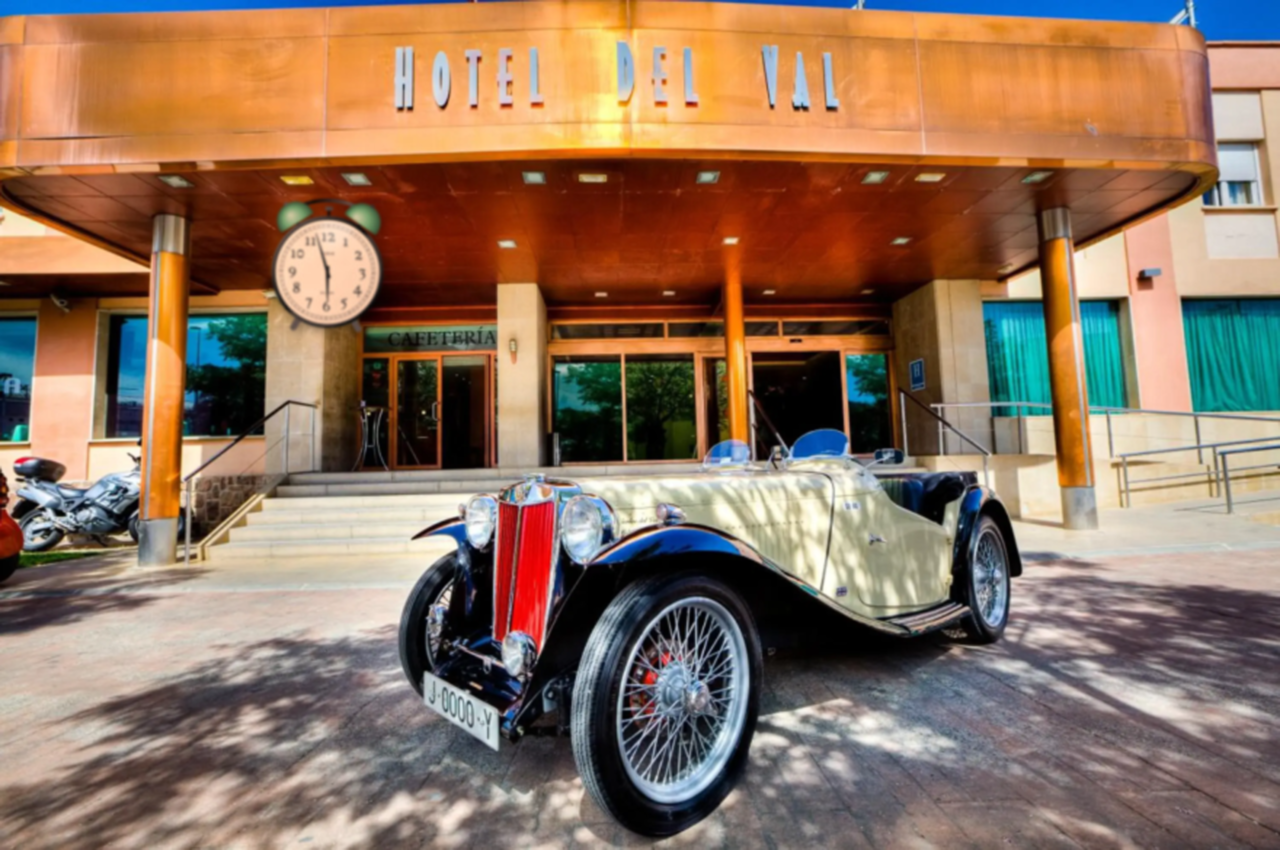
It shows 5h57
